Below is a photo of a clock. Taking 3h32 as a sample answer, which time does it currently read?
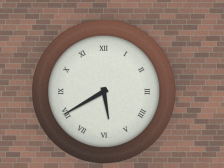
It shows 5h40
